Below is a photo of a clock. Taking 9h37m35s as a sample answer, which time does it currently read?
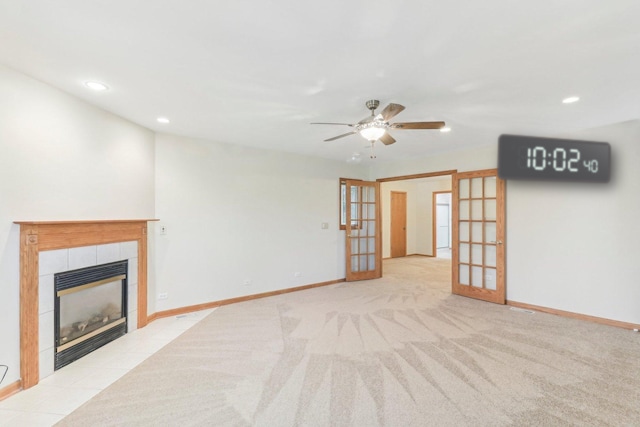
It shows 10h02m40s
